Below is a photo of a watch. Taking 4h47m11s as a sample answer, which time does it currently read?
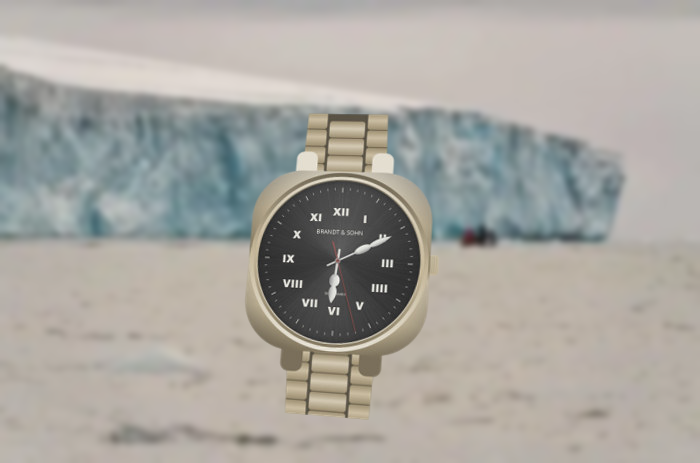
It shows 6h10m27s
